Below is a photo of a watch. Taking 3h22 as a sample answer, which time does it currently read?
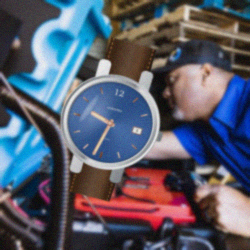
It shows 9h32
